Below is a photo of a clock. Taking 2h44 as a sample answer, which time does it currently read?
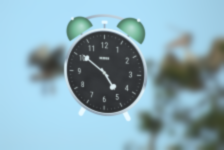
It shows 4h51
